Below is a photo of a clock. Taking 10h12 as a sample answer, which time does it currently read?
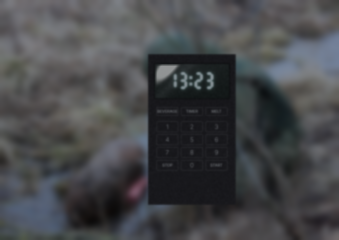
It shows 13h23
